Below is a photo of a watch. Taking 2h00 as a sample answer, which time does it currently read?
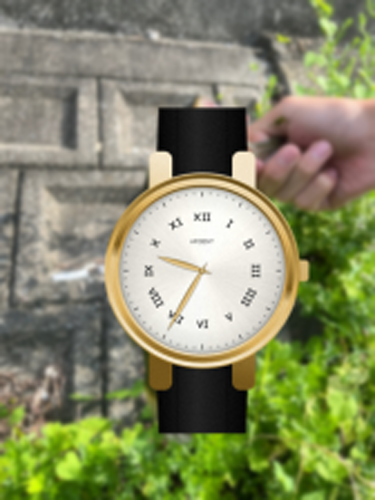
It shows 9h35
